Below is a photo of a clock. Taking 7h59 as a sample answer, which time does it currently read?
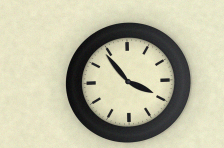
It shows 3h54
